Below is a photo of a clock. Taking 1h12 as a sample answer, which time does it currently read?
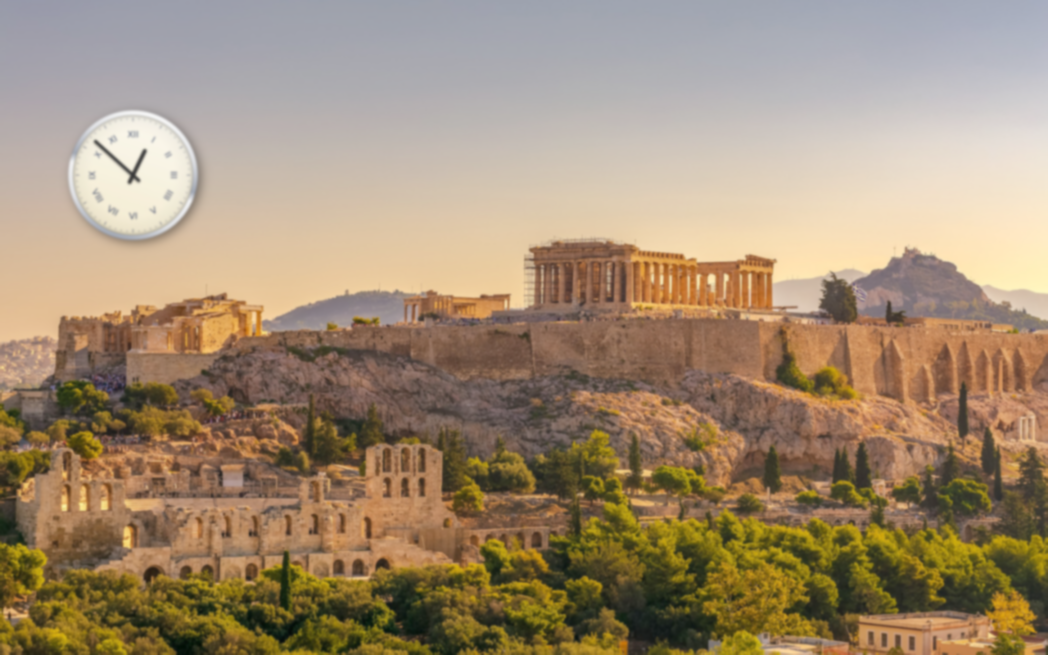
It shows 12h52
